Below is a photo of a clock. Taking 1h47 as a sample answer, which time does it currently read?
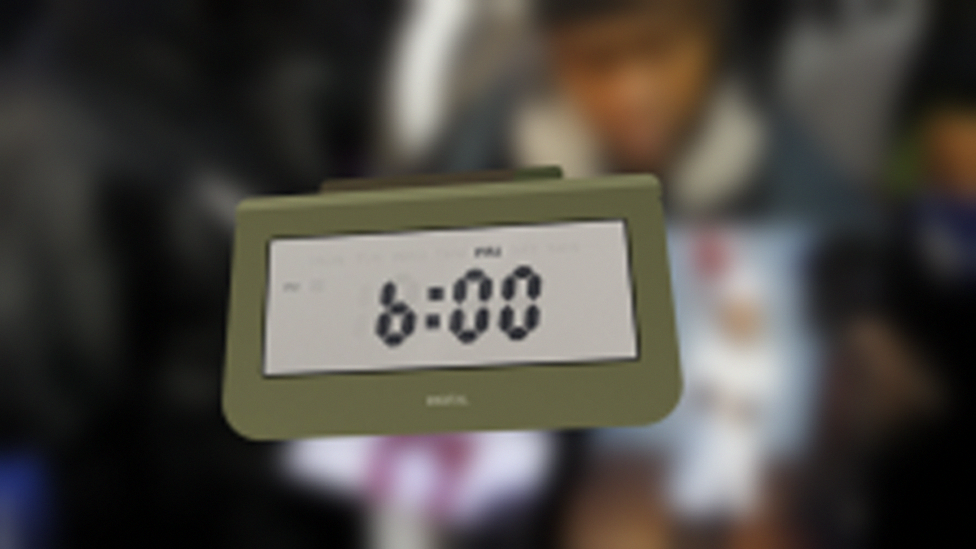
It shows 6h00
